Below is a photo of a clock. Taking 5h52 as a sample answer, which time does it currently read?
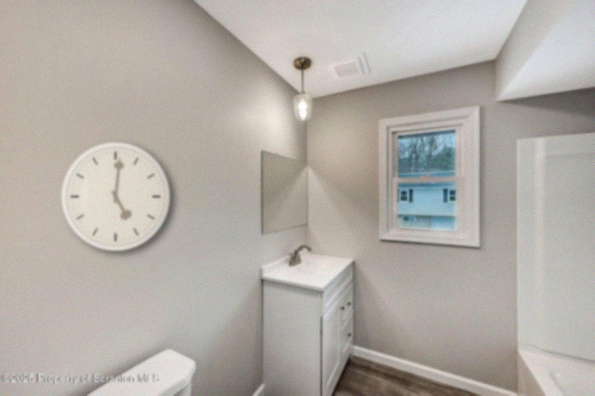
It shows 5h01
